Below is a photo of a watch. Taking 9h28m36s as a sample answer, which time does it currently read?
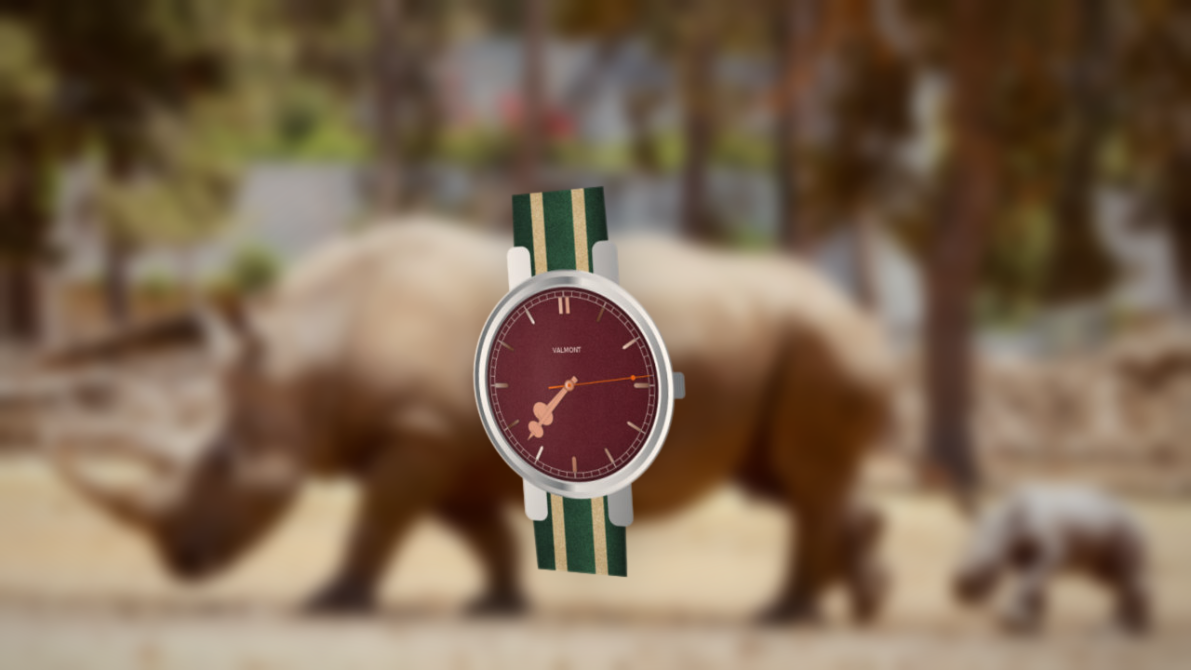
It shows 7h37m14s
